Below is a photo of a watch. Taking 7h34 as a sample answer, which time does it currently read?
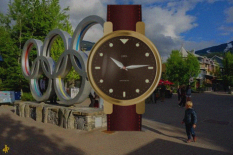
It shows 10h14
